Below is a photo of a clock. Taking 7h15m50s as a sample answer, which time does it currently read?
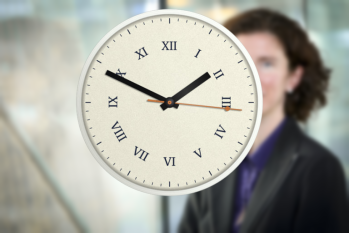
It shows 1h49m16s
